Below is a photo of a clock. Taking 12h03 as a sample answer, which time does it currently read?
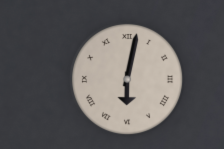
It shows 6h02
